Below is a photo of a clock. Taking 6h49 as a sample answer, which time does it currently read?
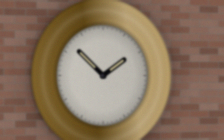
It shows 1h52
